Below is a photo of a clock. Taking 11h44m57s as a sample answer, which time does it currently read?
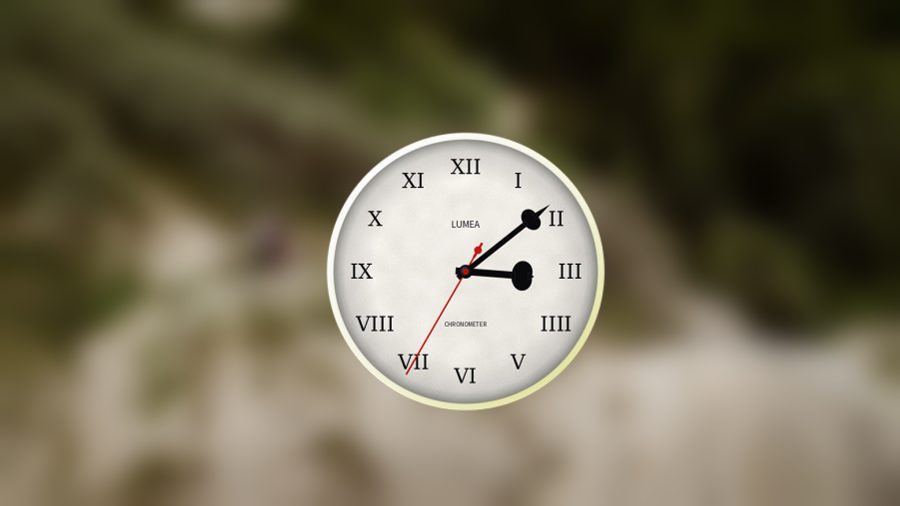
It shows 3h08m35s
